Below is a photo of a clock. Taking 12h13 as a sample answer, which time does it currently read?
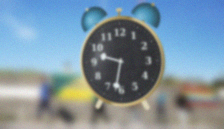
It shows 9h32
